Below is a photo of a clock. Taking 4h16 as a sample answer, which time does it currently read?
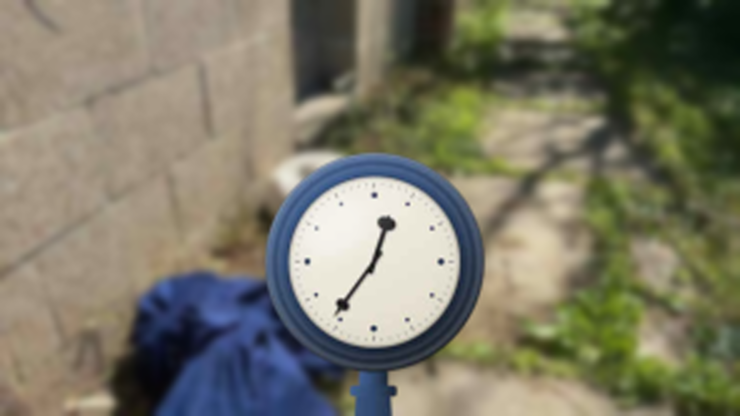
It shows 12h36
